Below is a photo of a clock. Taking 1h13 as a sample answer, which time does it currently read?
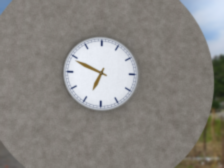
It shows 6h49
